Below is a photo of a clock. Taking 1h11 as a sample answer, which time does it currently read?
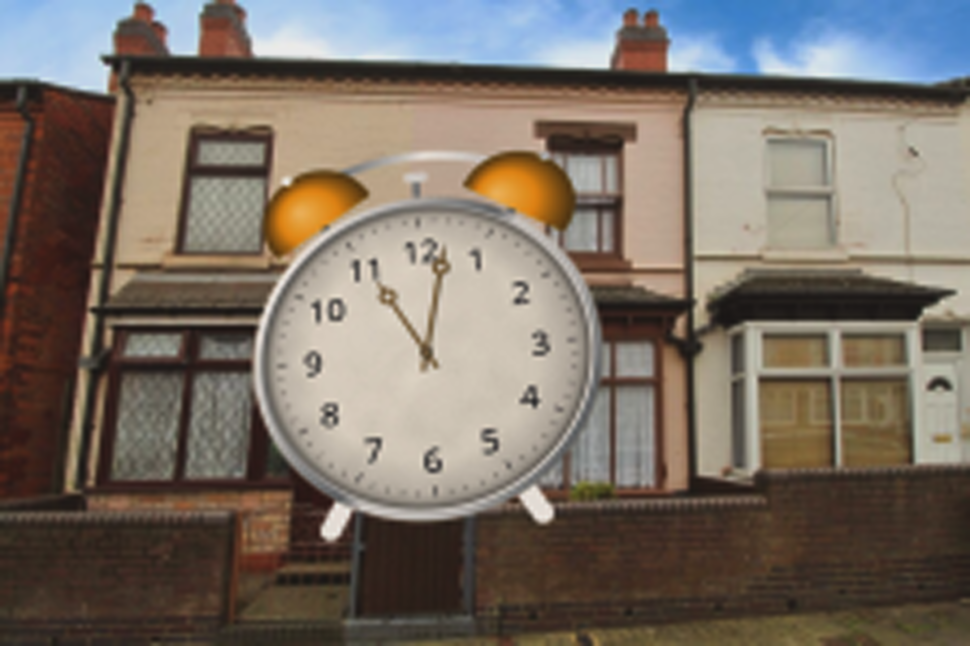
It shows 11h02
